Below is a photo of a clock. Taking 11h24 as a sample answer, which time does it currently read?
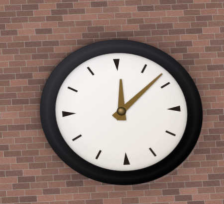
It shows 12h08
